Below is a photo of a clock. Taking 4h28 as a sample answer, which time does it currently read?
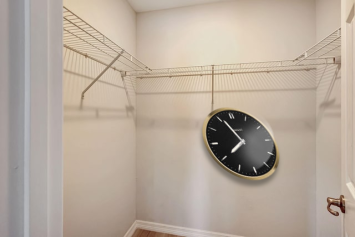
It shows 7h56
